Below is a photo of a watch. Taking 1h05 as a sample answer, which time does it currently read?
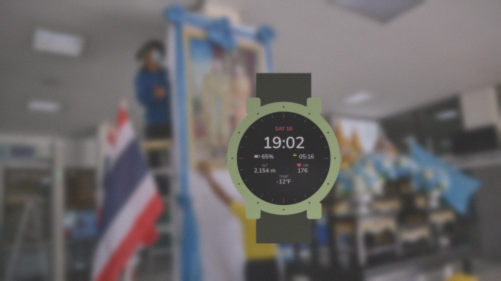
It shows 19h02
